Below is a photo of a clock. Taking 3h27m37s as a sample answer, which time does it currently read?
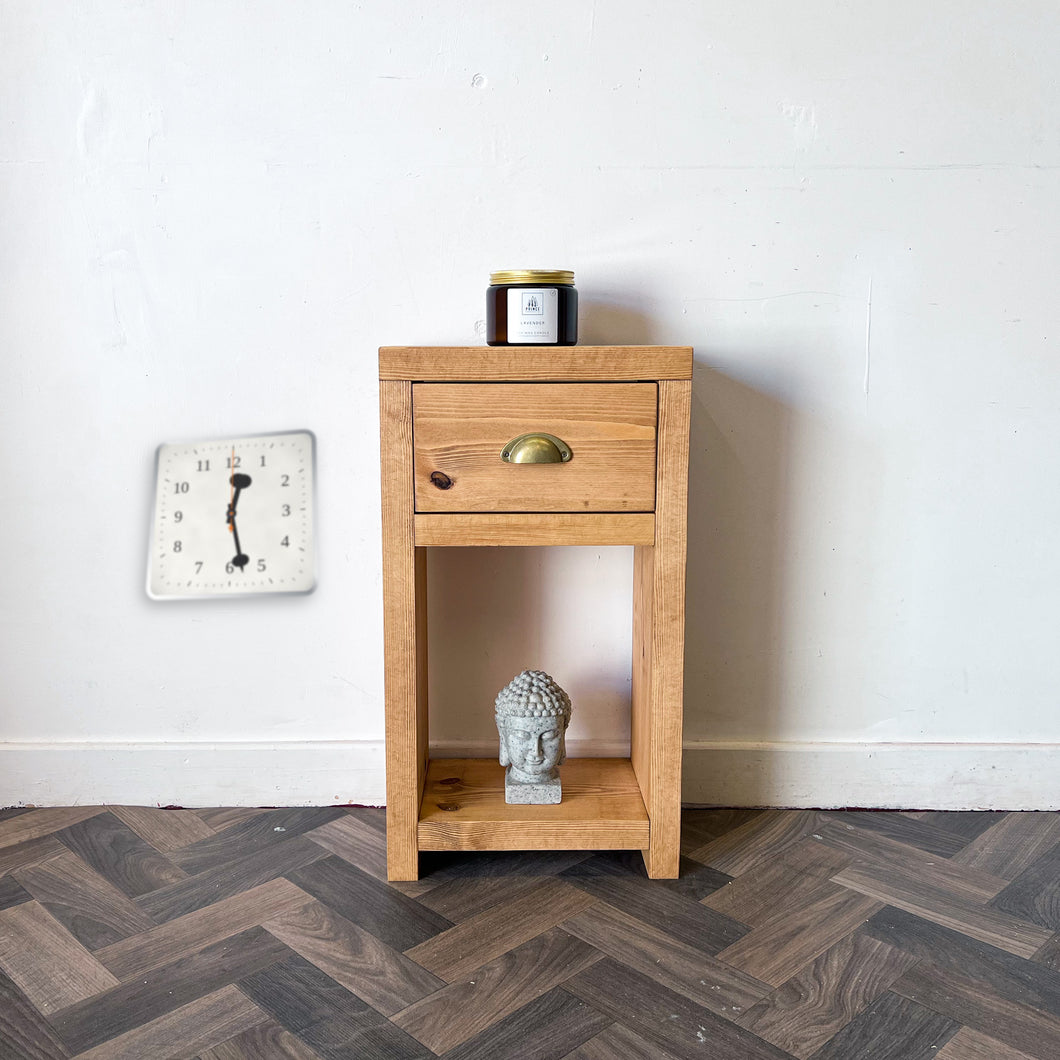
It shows 12h28m00s
